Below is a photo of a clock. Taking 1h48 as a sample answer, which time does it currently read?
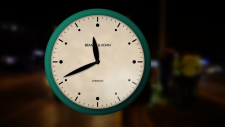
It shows 11h41
